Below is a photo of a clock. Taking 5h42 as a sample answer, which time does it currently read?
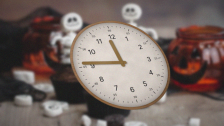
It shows 11h46
